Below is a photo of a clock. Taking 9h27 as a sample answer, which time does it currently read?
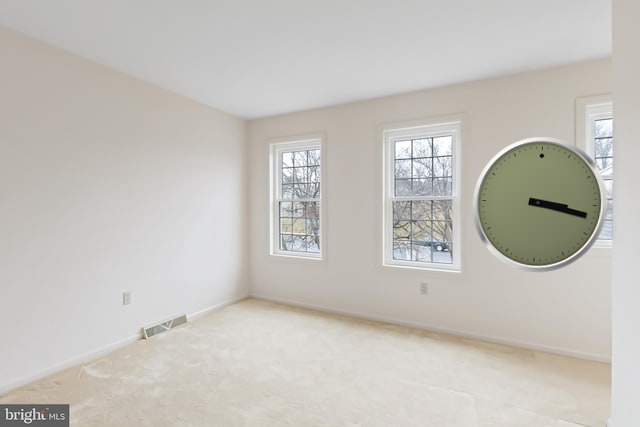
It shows 3h17
